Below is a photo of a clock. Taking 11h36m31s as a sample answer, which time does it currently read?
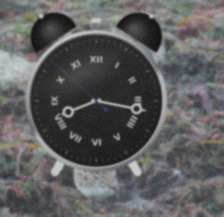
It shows 8h16m52s
